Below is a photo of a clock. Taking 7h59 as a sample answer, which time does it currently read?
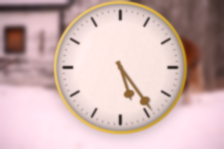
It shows 5h24
